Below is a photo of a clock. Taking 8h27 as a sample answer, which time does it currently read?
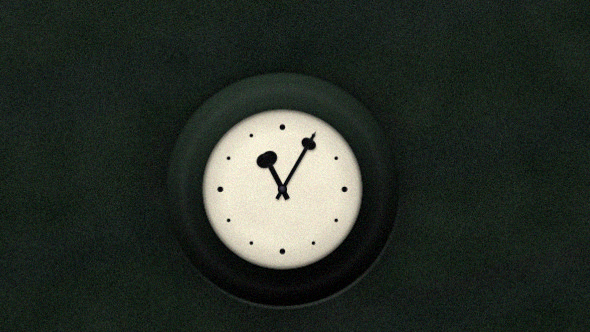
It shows 11h05
